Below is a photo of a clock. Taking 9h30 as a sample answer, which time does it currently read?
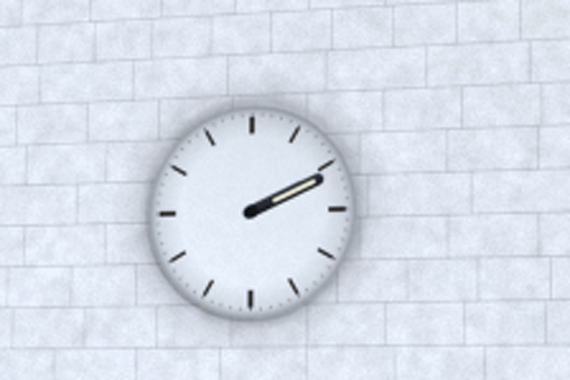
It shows 2h11
